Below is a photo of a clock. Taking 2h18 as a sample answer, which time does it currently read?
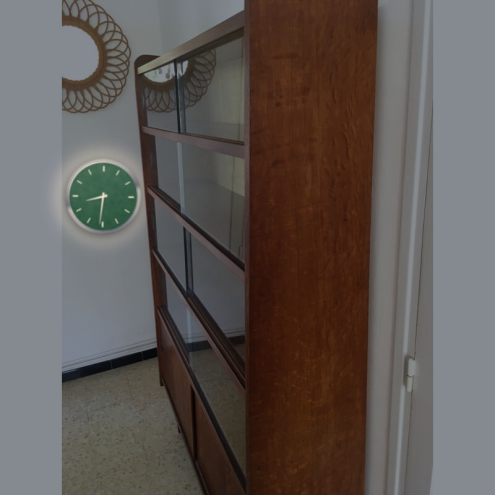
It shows 8h31
